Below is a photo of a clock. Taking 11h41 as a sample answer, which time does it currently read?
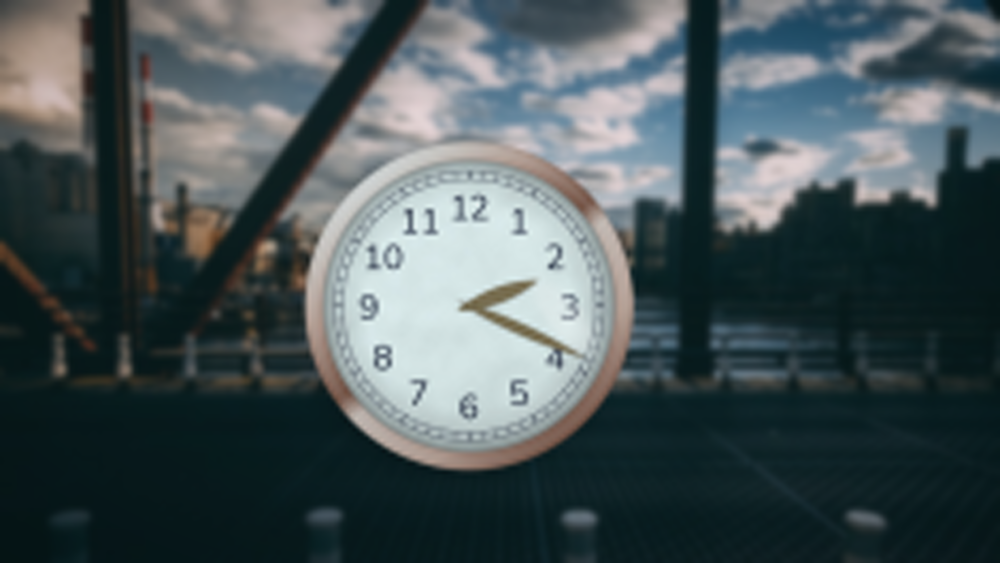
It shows 2h19
